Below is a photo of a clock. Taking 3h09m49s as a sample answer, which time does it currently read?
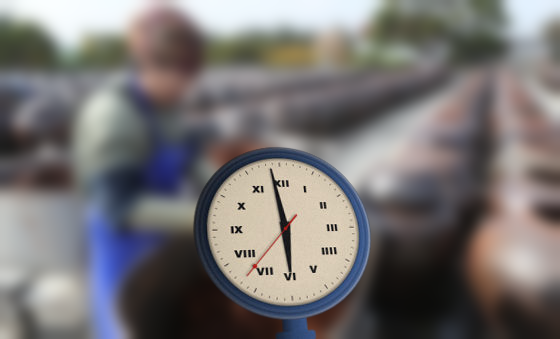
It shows 5h58m37s
